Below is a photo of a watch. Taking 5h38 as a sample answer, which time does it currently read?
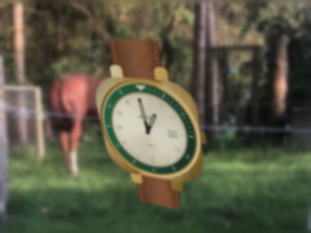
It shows 12h59
